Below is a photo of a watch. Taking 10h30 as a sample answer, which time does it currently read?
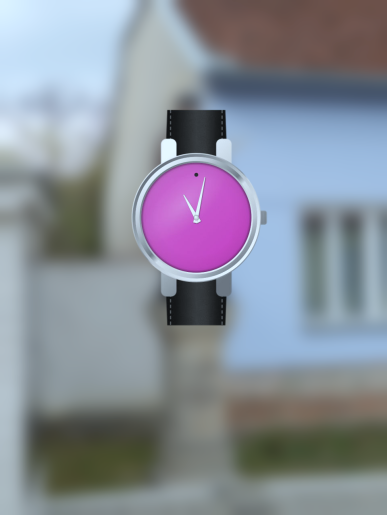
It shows 11h02
